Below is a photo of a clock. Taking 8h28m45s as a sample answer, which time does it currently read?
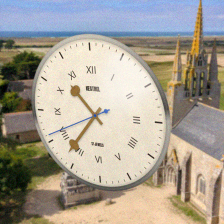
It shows 10h36m41s
